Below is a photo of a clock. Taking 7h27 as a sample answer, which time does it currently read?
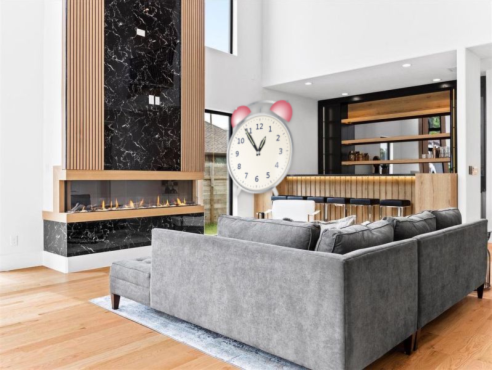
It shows 12h54
